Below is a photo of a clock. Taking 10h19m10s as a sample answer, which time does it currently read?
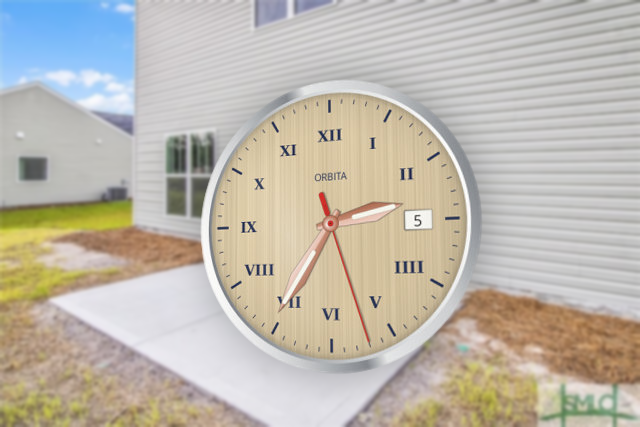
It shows 2h35m27s
